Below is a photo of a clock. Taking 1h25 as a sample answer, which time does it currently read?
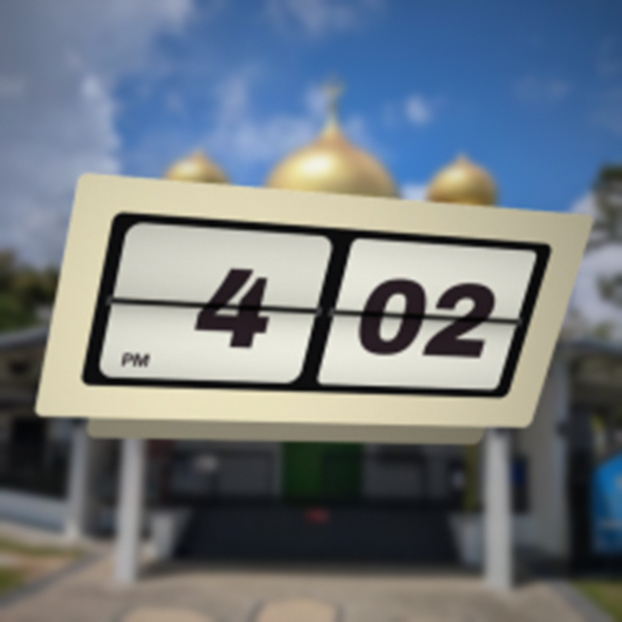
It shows 4h02
